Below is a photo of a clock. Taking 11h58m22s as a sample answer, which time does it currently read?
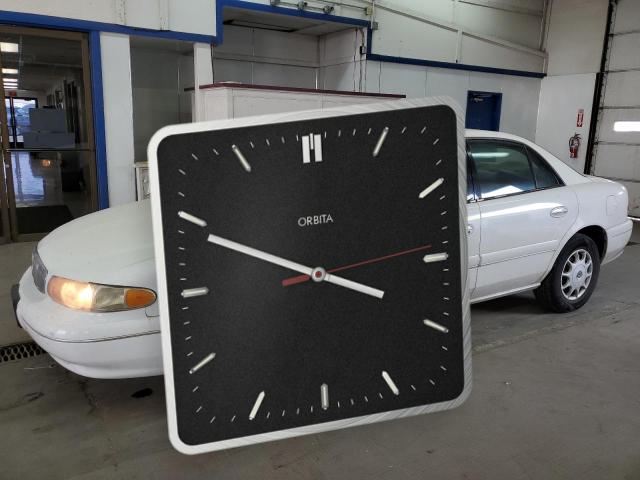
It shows 3h49m14s
